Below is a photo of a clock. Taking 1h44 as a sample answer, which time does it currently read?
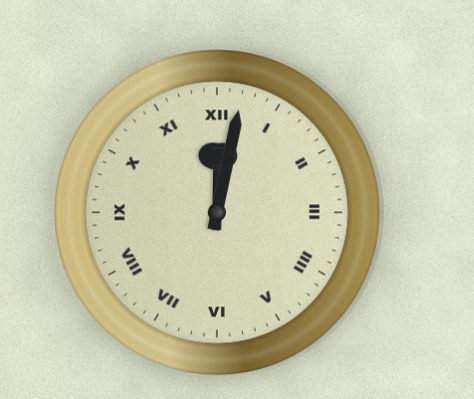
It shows 12h02
